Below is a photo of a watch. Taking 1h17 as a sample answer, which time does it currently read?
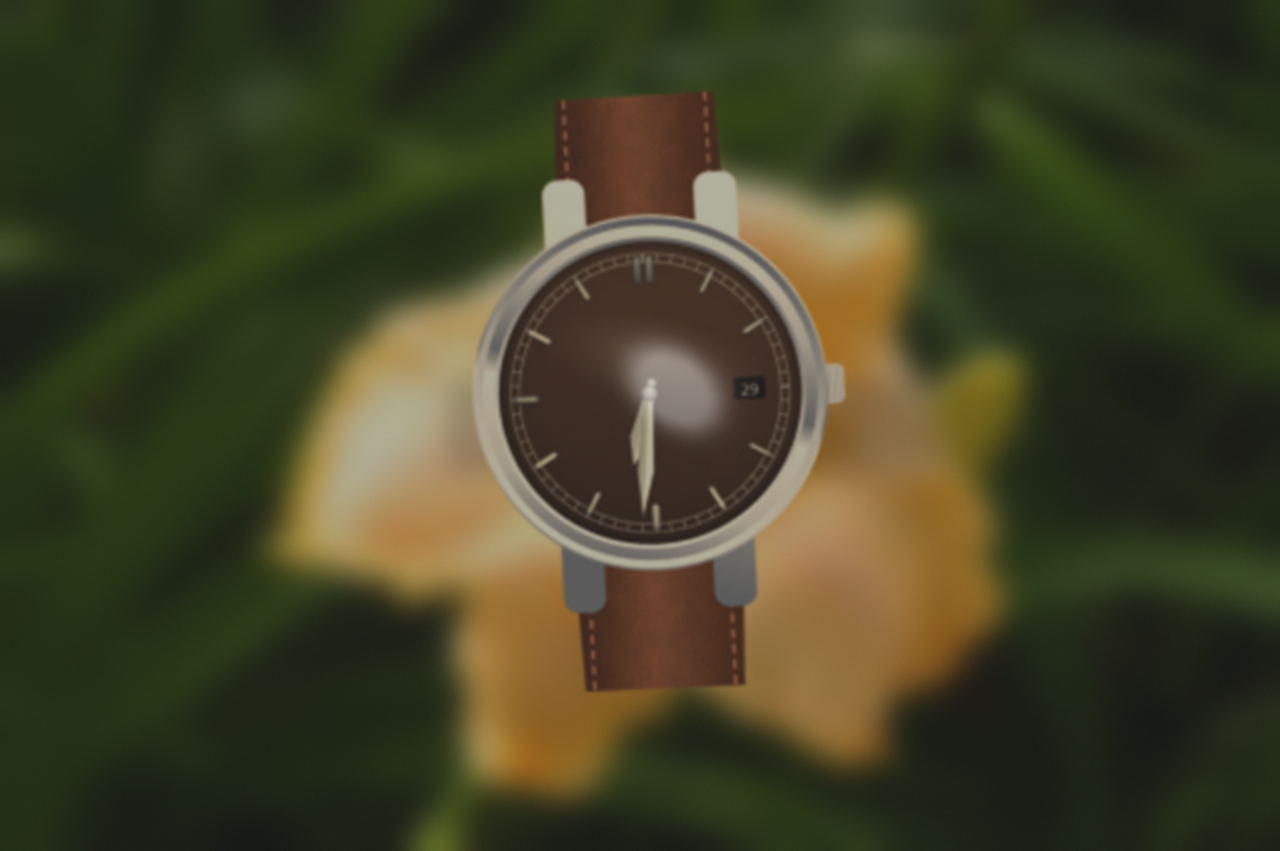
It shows 6h31
